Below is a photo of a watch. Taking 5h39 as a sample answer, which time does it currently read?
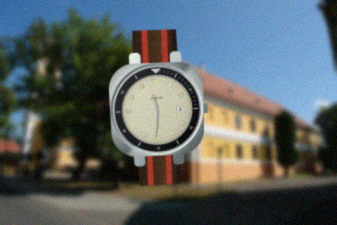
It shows 11h31
